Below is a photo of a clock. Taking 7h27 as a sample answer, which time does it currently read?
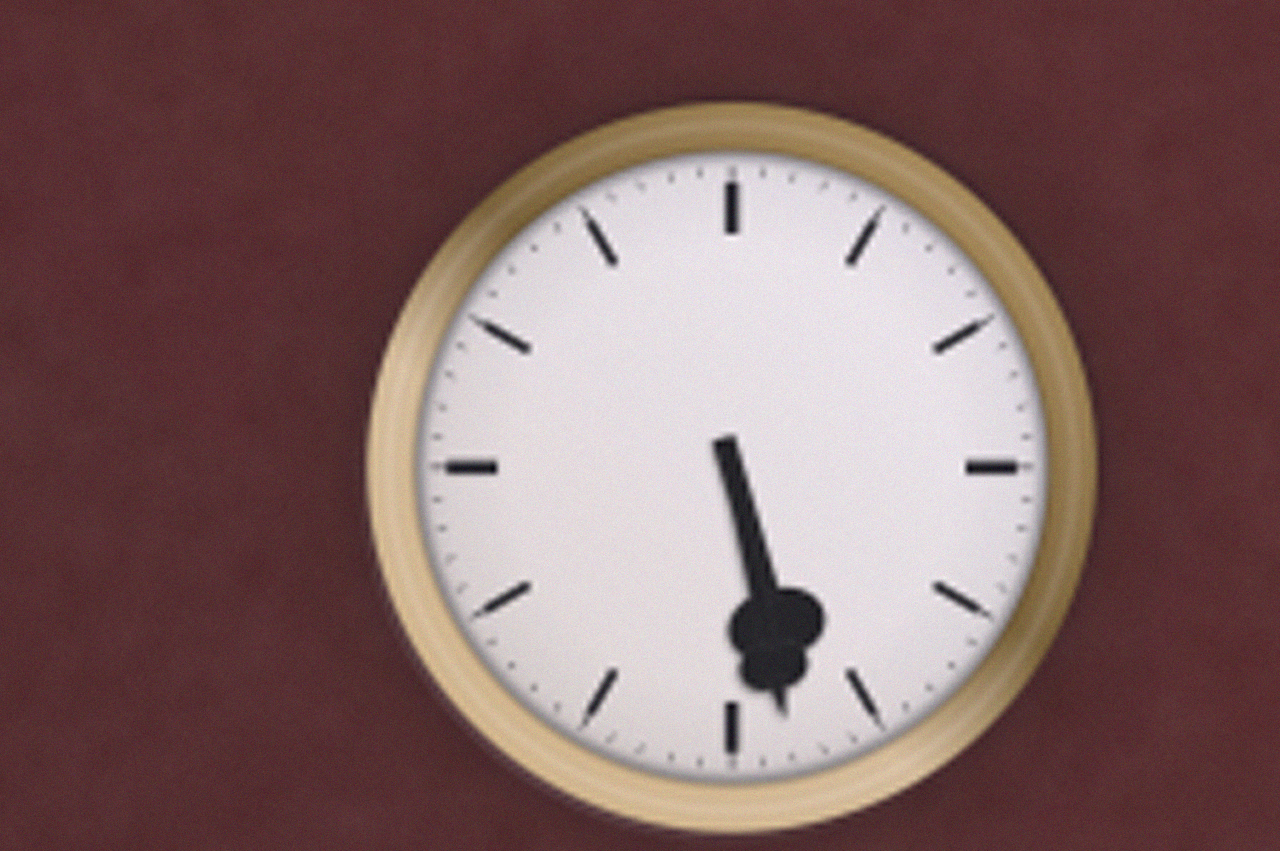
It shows 5h28
